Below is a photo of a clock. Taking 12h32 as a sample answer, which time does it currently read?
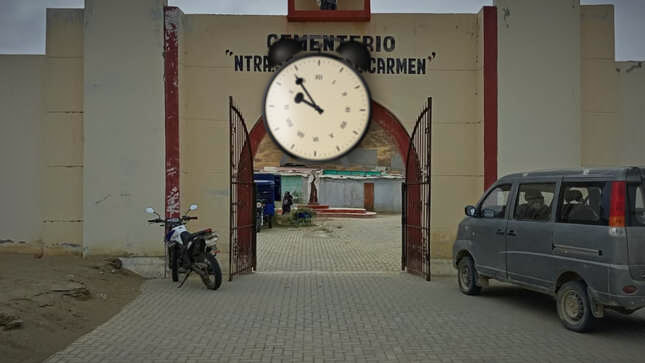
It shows 9h54
